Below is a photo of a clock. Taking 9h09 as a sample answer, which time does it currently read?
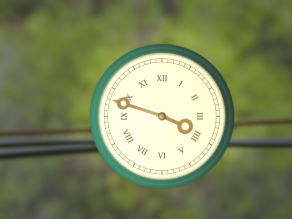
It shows 3h48
